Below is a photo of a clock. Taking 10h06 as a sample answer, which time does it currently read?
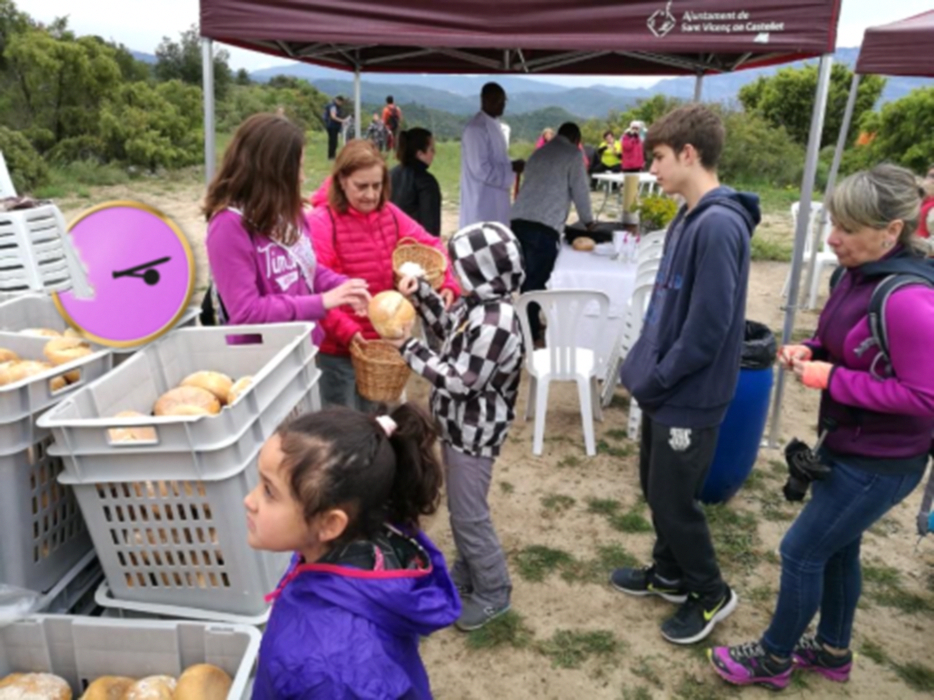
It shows 3h12
